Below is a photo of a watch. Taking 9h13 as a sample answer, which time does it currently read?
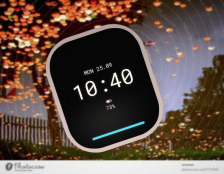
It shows 10h40
